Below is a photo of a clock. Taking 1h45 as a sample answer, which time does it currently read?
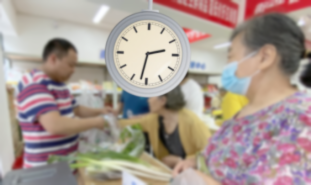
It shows 2h32
